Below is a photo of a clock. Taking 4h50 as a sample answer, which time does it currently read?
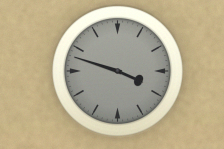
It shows 3h48
